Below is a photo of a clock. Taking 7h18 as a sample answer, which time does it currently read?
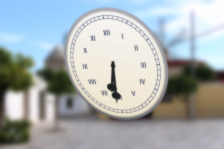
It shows 6h31
